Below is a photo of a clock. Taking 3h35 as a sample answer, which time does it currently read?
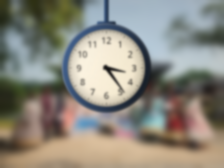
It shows 3h24
